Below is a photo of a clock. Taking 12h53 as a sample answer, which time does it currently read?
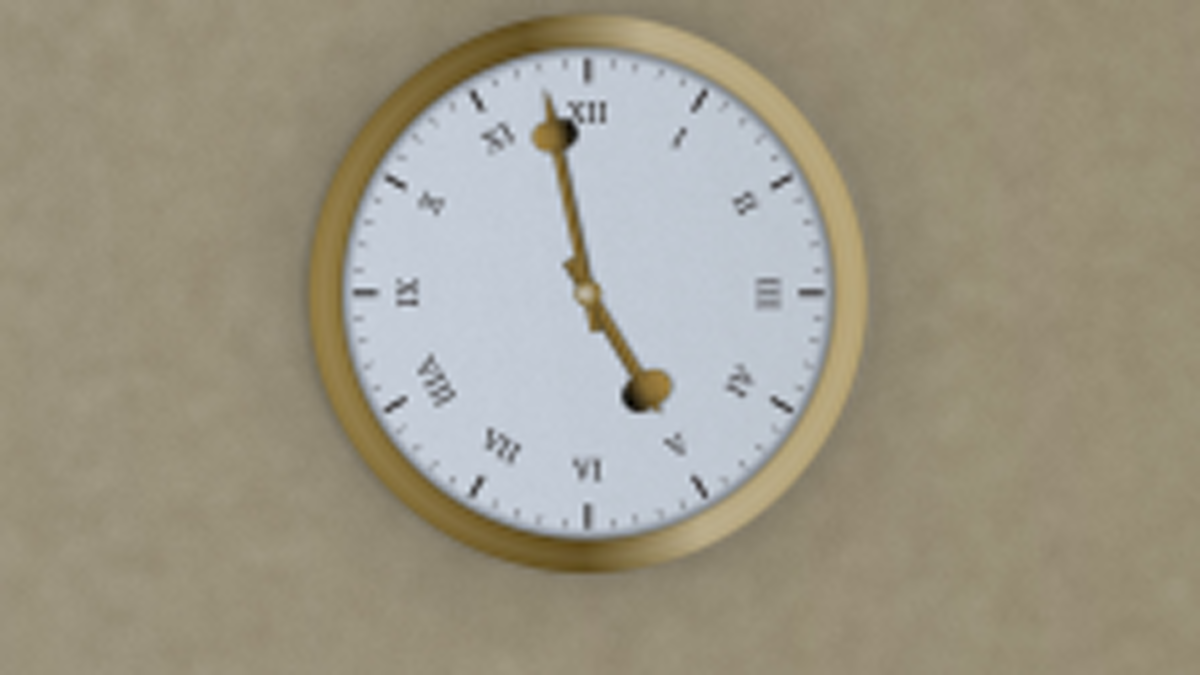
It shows 4h58
